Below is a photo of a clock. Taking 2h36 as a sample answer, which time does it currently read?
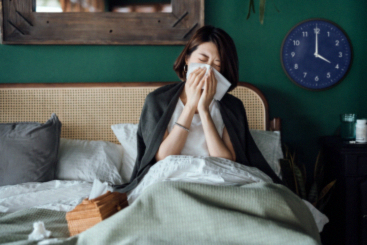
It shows 4h00
